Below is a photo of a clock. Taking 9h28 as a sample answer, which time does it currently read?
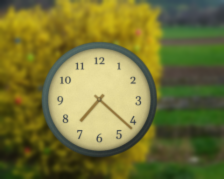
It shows 7h22
